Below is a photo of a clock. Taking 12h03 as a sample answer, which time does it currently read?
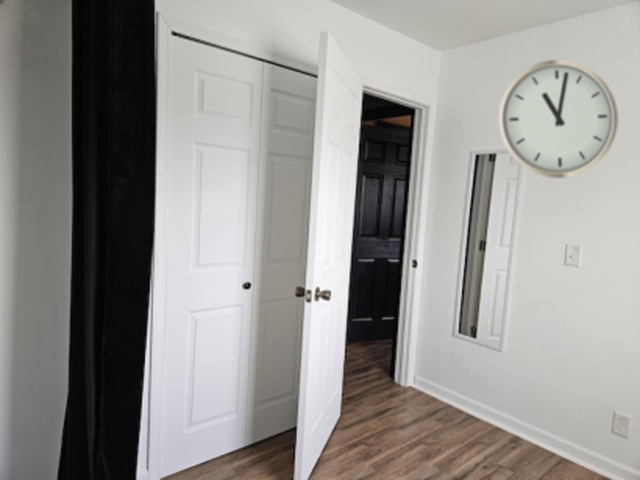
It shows 11h02
